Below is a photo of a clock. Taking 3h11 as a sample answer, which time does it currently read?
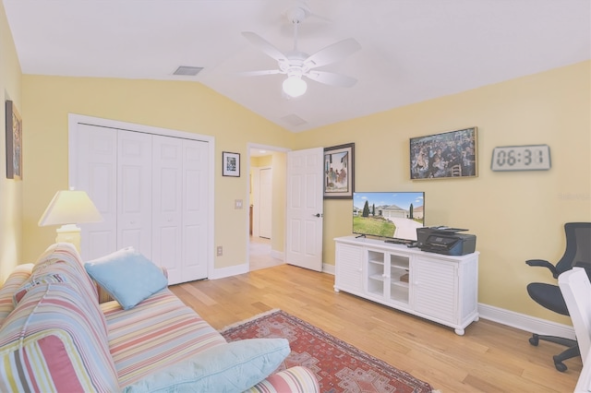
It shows 6h31
